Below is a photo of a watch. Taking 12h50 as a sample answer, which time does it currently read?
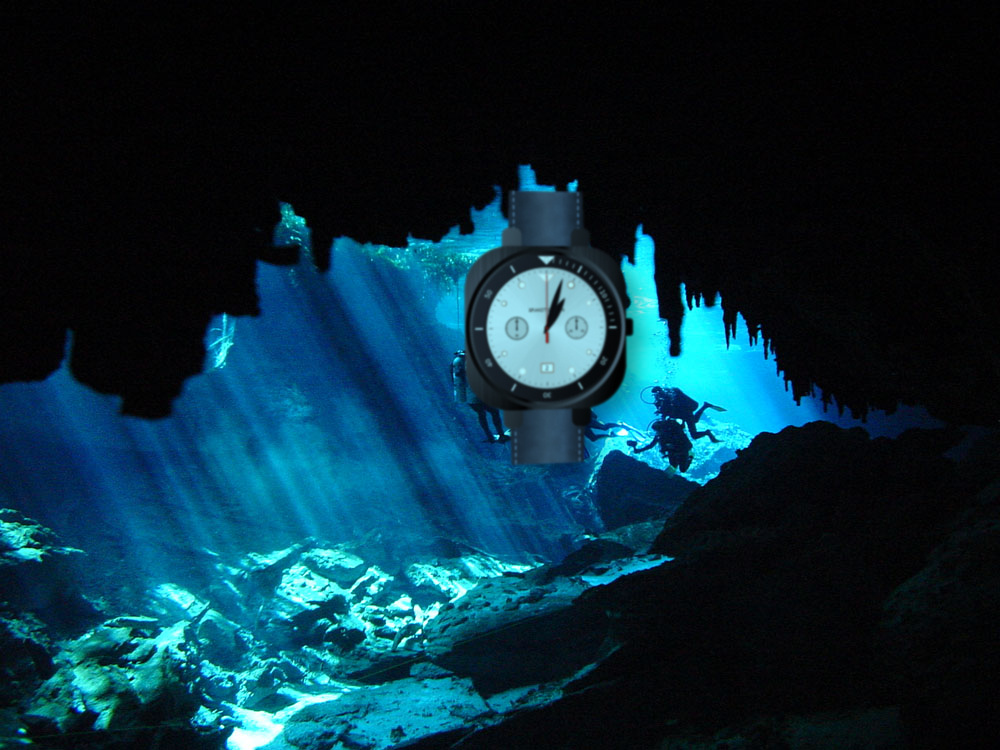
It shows 1h03
